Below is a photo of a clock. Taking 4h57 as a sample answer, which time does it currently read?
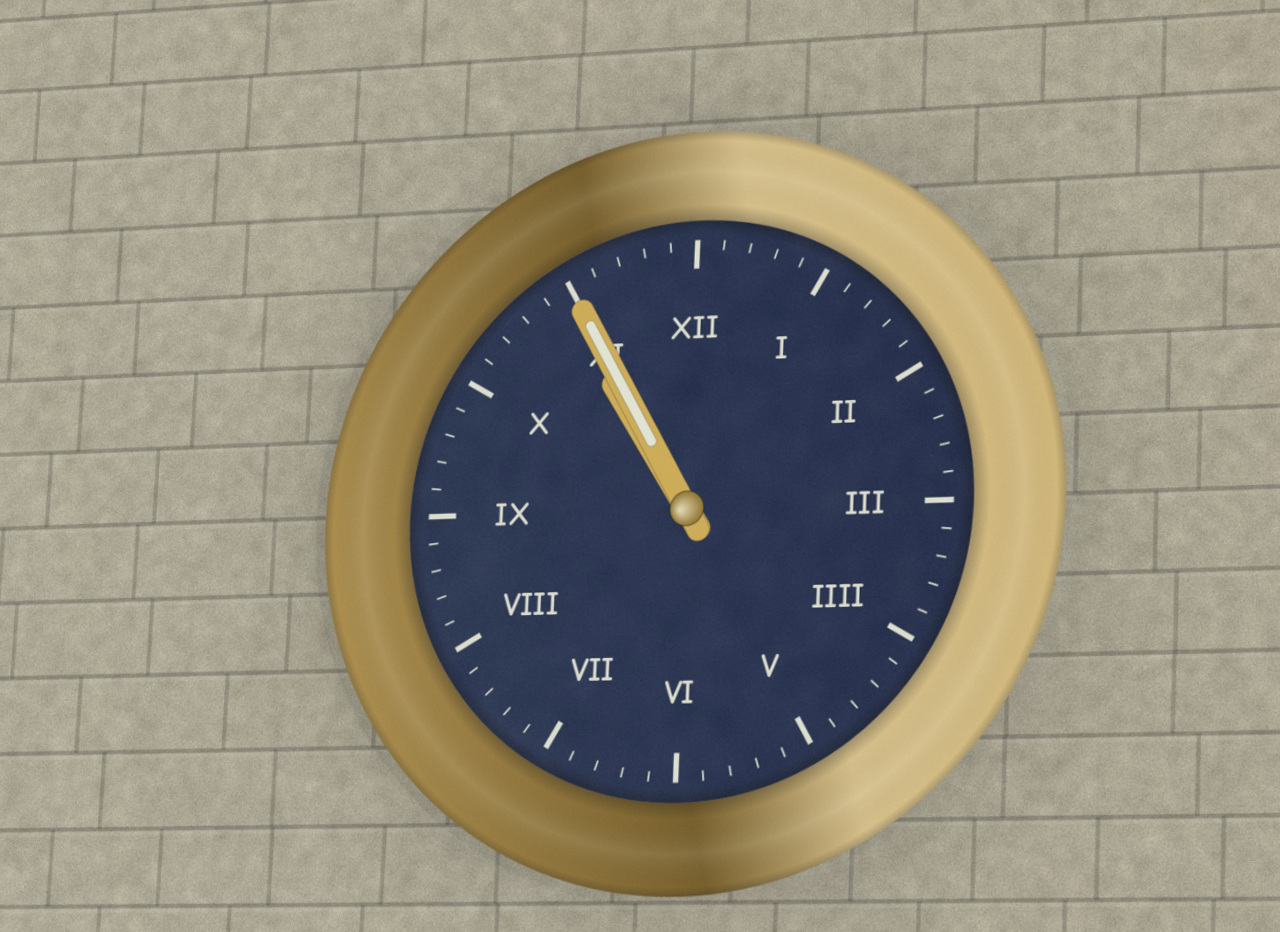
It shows 10h55
